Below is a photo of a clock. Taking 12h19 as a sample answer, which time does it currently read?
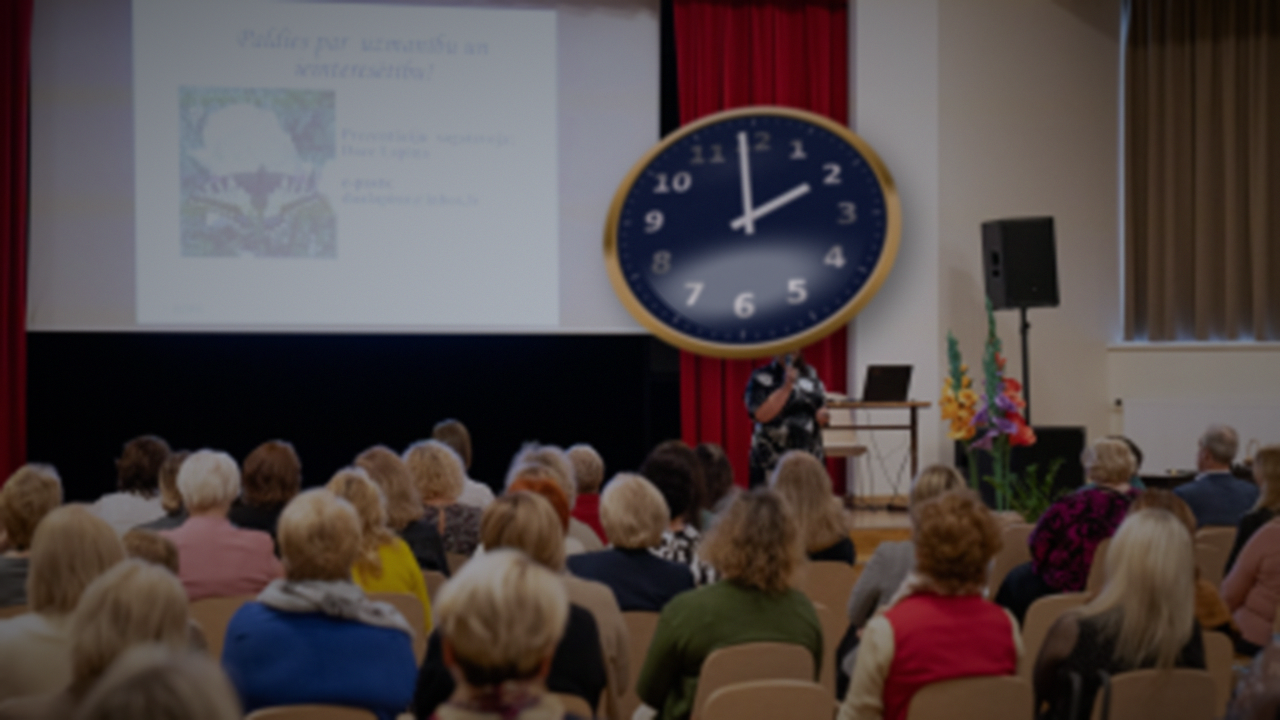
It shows 1h59
